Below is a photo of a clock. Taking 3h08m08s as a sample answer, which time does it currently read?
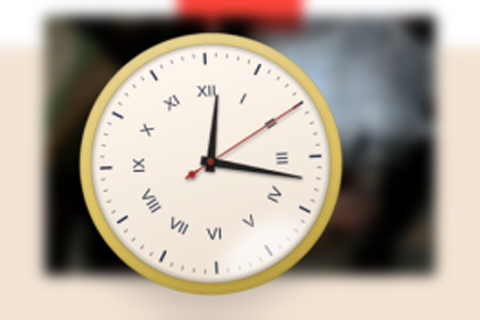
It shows 12h17m10s
